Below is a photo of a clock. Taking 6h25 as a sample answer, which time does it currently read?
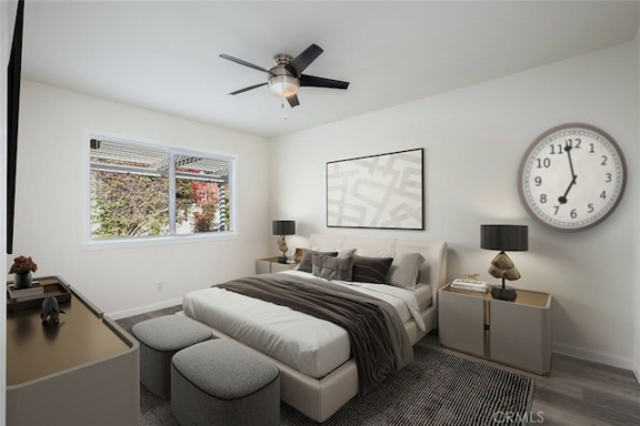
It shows 6h58
